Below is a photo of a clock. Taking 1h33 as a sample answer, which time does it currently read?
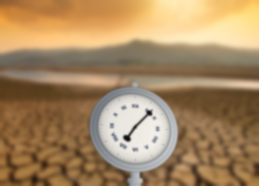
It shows 7h07
